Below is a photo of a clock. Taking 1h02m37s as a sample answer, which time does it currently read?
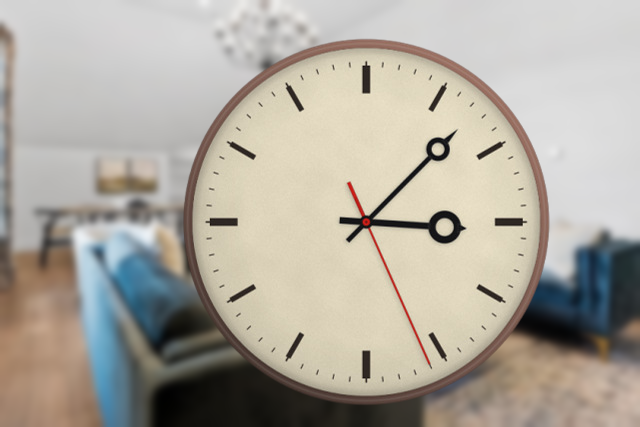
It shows 3h07m26s
